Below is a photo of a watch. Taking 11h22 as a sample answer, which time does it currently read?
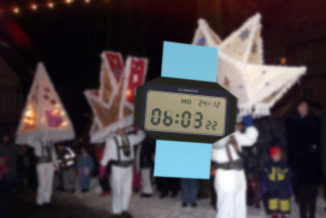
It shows 6h03
